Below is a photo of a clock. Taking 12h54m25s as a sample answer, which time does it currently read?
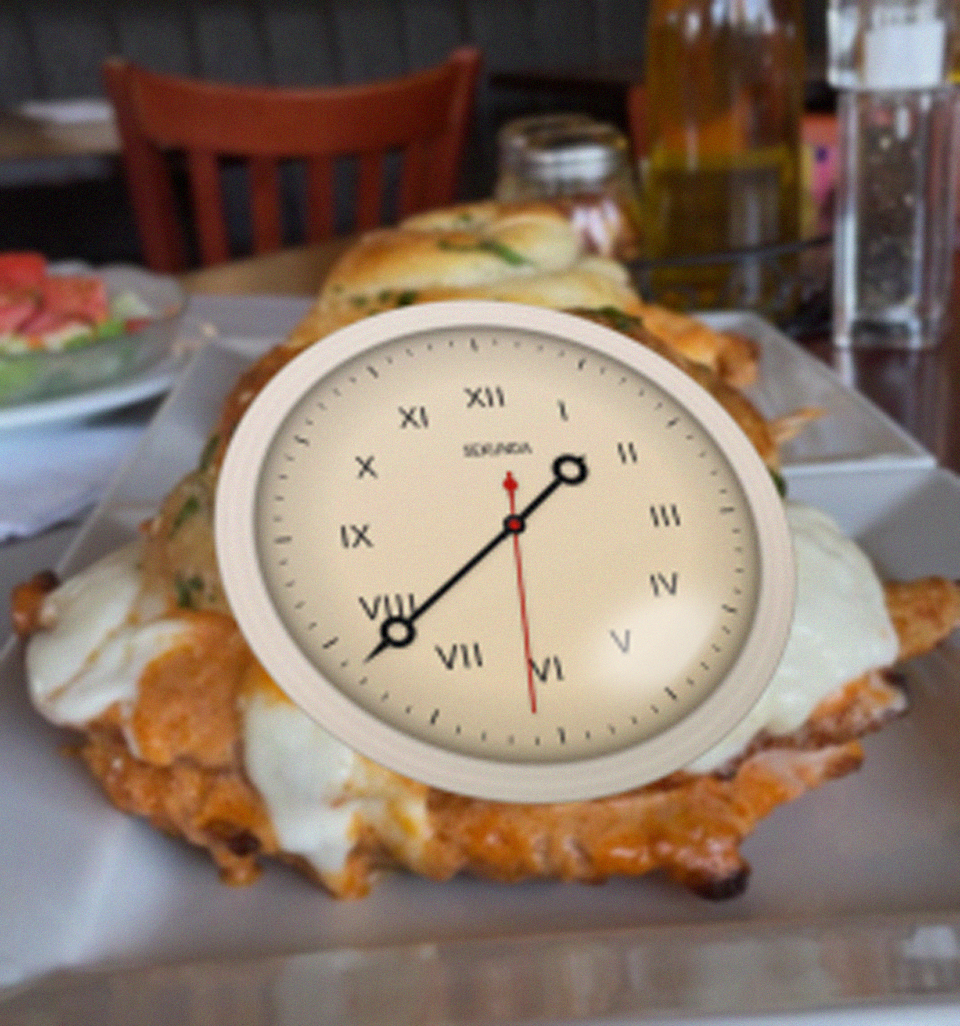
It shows 1h38m31s
